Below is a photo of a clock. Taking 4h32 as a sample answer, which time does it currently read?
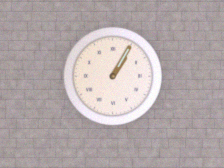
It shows 1h05
